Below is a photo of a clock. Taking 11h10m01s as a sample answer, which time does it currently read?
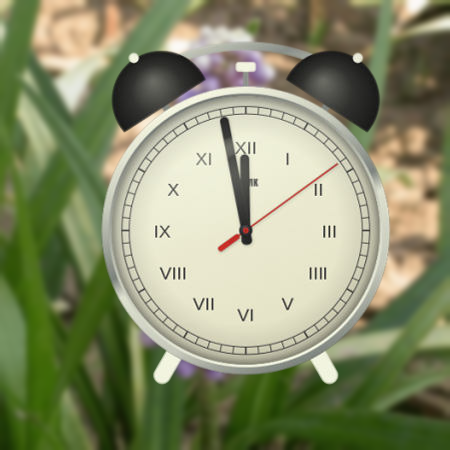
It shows 11h58m09s
